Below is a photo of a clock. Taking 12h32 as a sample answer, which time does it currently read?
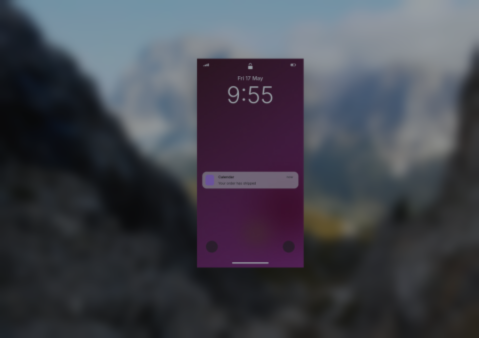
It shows 9h55
